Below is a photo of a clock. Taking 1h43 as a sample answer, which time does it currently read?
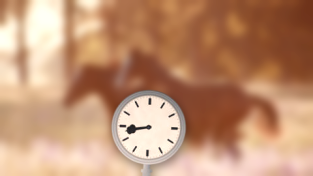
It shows 8h43
